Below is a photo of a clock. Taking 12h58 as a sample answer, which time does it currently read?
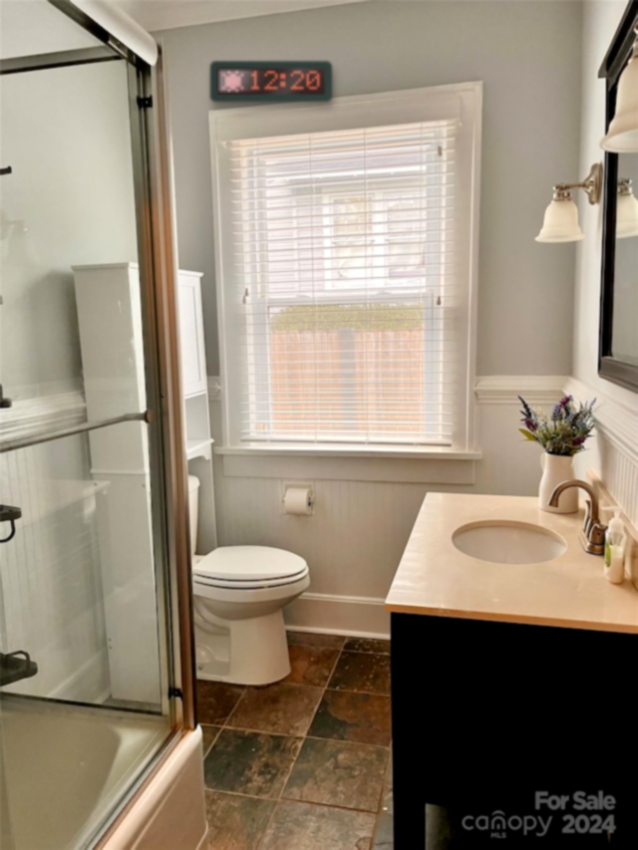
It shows 12h20
